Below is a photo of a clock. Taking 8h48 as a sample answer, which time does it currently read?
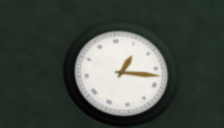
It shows 1h17
